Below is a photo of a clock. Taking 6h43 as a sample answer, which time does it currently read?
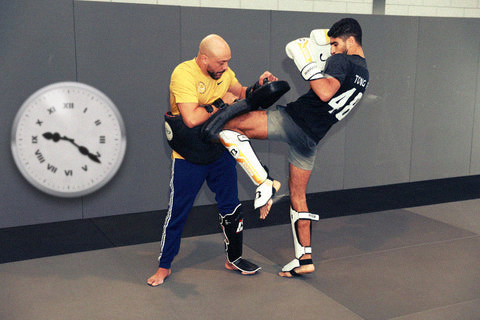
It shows 9h21
